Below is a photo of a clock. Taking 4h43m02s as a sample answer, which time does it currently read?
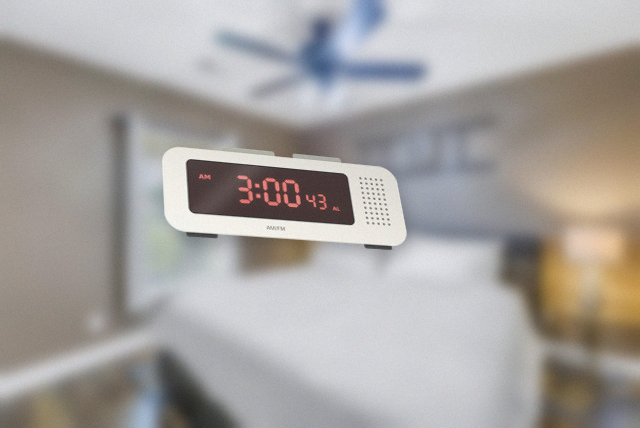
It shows 3h00m43s
